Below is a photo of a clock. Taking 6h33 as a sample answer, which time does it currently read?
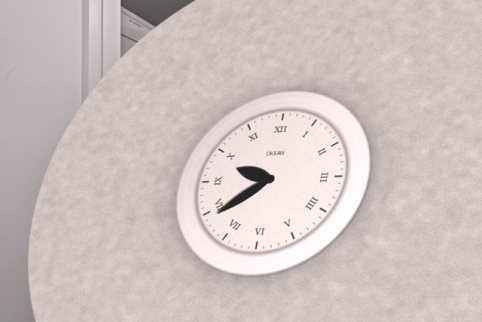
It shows 9h39
